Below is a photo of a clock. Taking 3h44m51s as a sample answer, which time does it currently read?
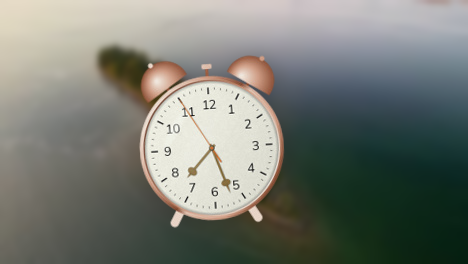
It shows 7h26m55s
